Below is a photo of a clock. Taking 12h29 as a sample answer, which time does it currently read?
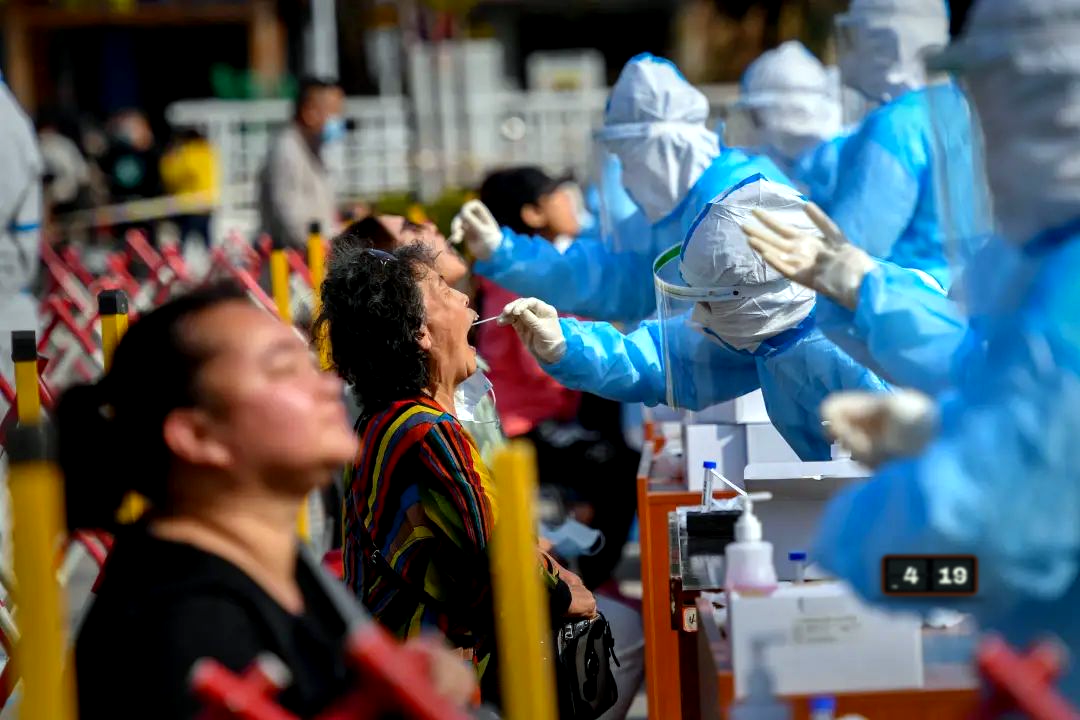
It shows 4h19
